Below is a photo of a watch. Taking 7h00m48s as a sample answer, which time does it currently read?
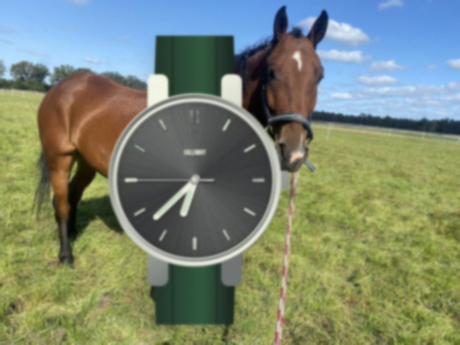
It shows 6h37m45s
